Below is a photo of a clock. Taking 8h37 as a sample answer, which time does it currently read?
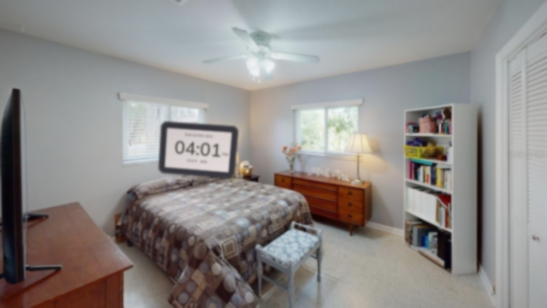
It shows 4h01
